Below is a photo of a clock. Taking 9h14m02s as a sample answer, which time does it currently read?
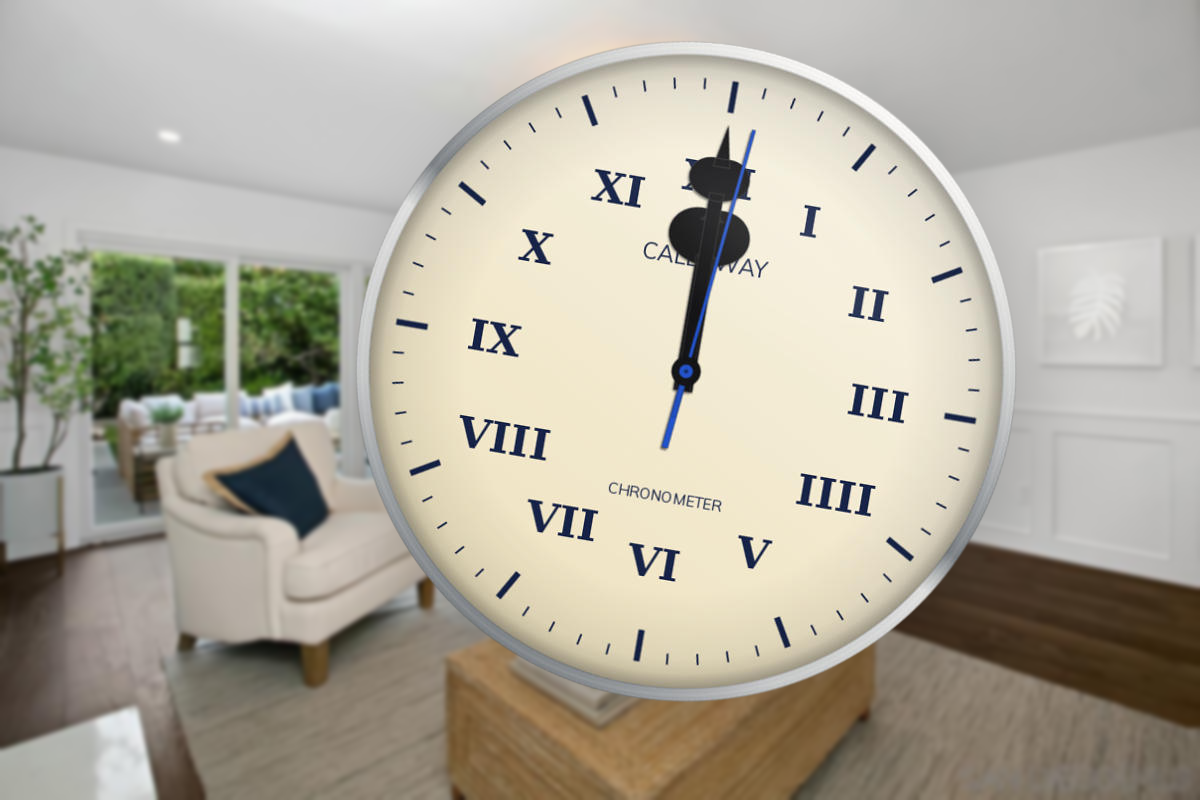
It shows 12h00m01s
